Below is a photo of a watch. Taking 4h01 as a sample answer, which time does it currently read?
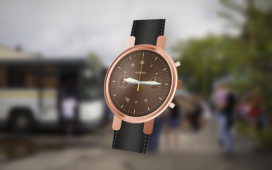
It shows 9h15
